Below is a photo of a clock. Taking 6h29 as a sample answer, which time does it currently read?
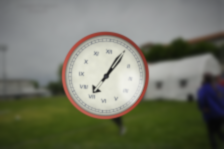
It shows 7h05
